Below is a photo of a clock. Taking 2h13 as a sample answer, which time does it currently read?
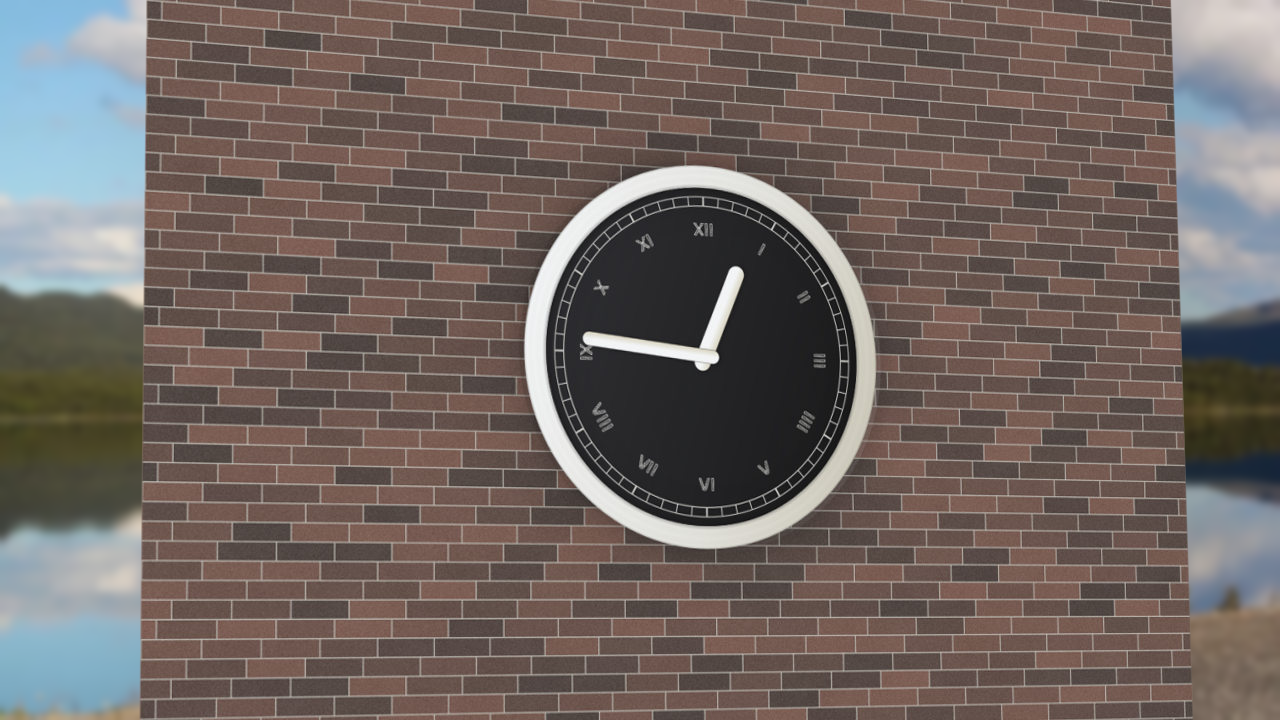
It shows 12h46
